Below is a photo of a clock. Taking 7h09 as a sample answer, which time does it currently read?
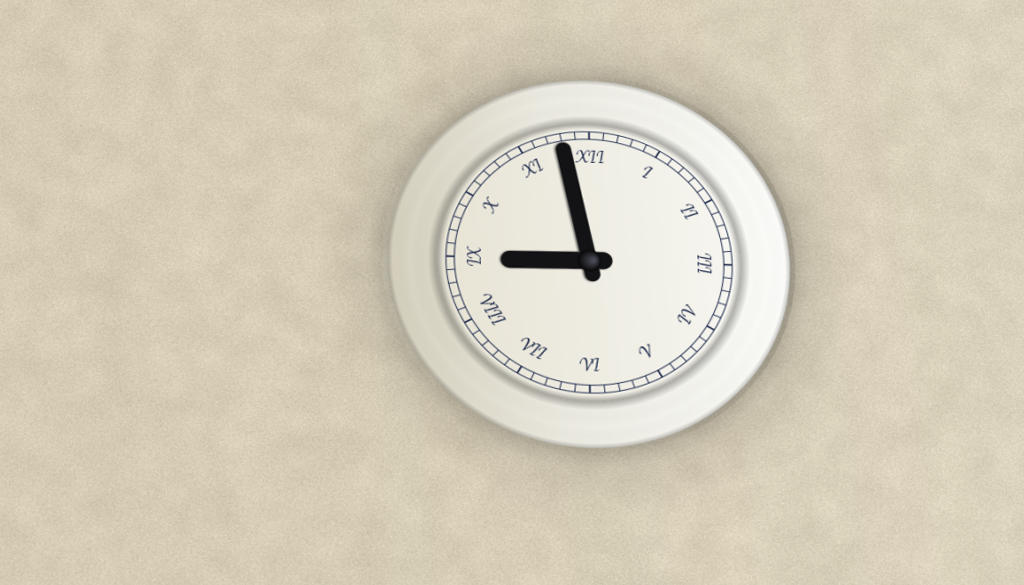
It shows 8h58
